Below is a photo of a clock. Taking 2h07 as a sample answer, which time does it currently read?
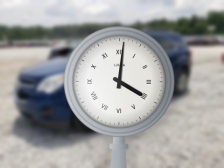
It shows 4h01
